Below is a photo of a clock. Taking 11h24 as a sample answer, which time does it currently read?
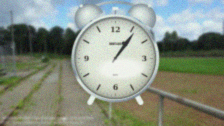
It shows 1h06
